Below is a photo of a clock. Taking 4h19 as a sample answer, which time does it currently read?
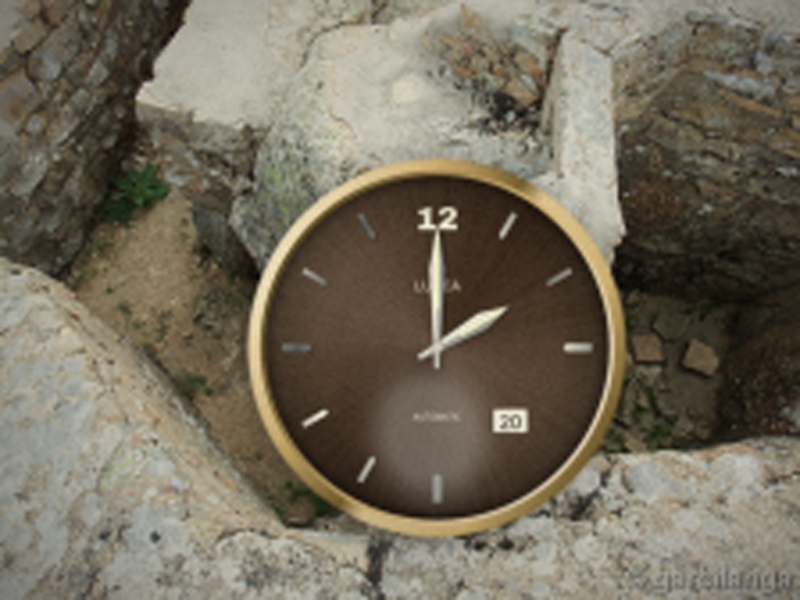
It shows 2h00
